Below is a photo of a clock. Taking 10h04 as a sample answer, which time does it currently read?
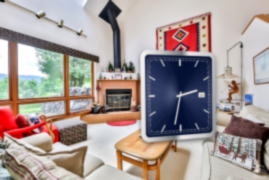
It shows 2h32
